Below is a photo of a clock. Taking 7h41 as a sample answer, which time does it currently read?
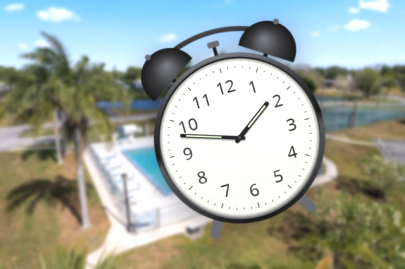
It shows 1h48
